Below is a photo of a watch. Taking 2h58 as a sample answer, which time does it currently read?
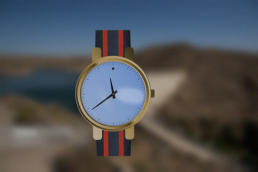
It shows 11h39
